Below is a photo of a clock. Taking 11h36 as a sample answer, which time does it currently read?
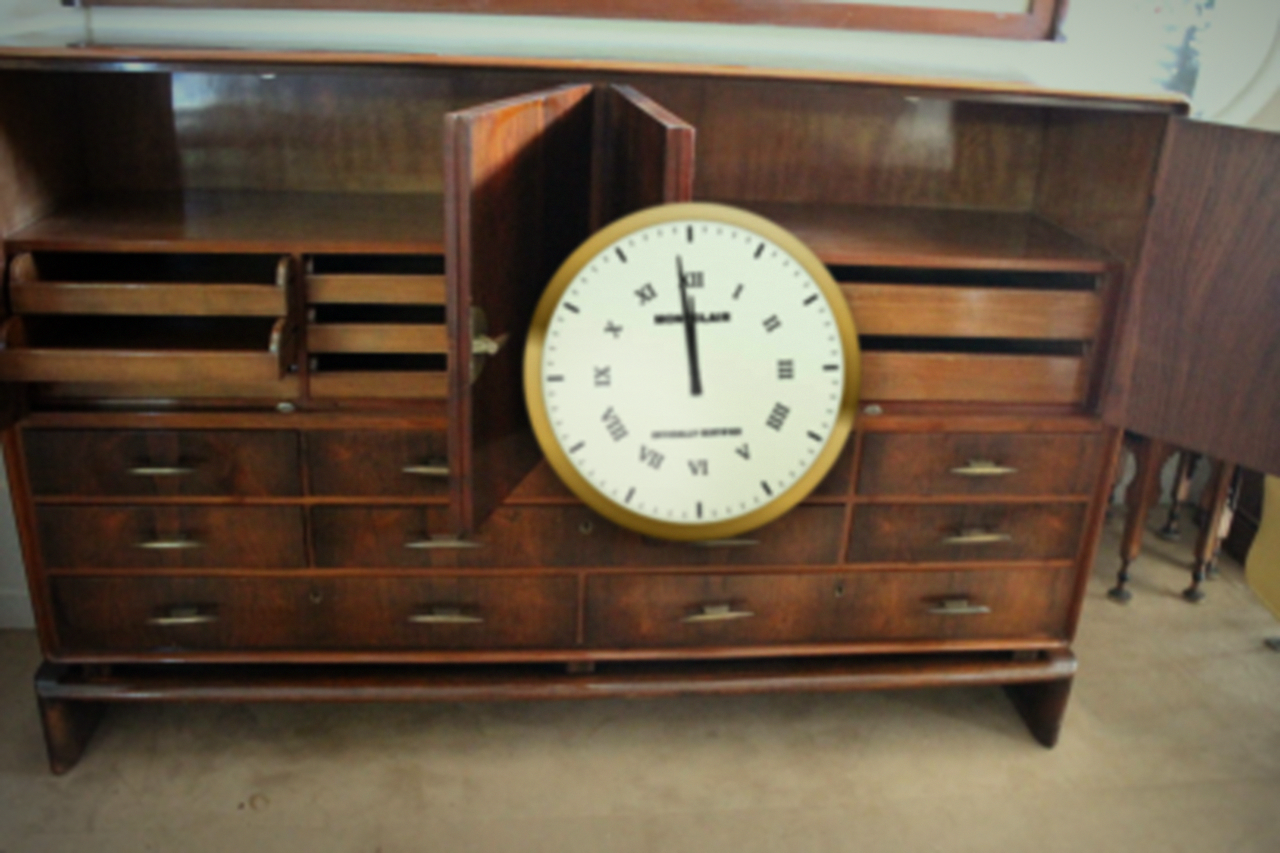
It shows 11h59
